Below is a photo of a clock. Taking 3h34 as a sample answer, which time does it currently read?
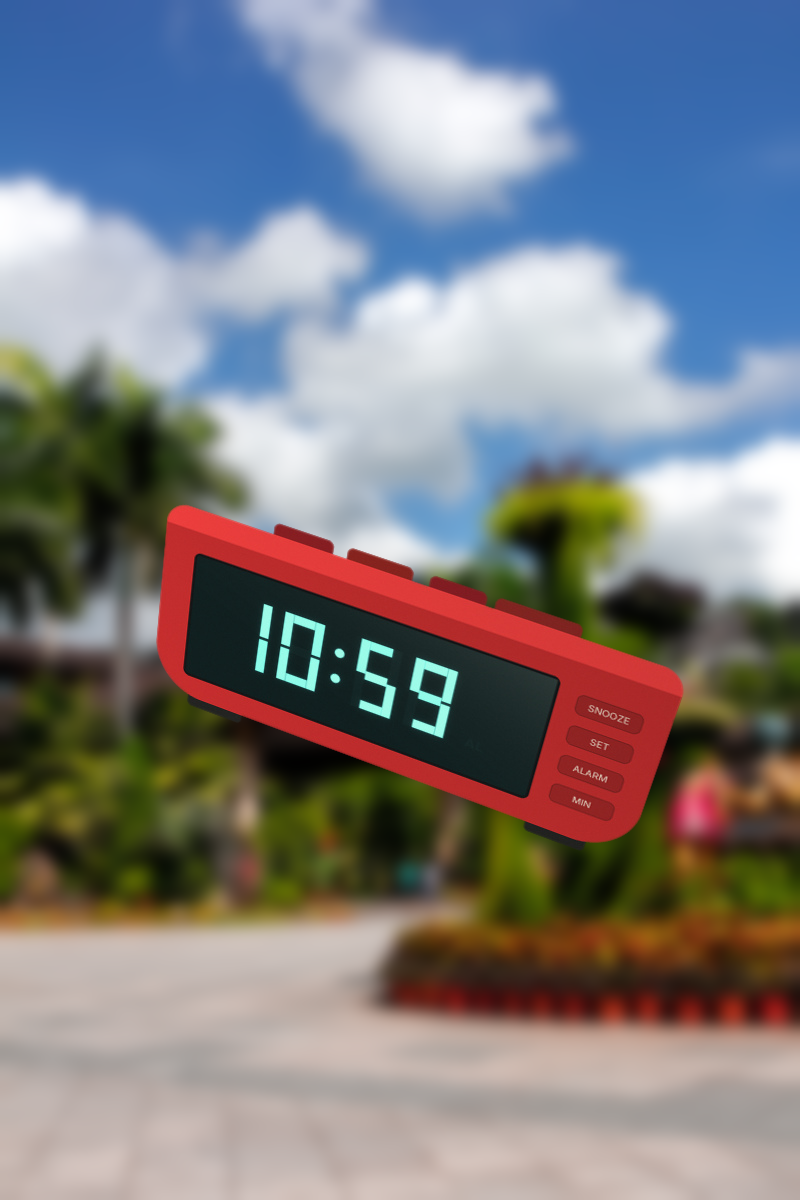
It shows 10h59
